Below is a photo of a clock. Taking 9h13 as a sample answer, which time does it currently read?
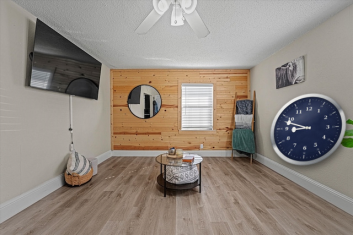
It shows 8h48
